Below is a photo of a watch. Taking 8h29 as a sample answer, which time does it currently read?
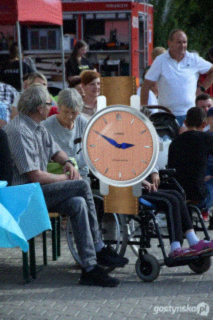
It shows 2h50
